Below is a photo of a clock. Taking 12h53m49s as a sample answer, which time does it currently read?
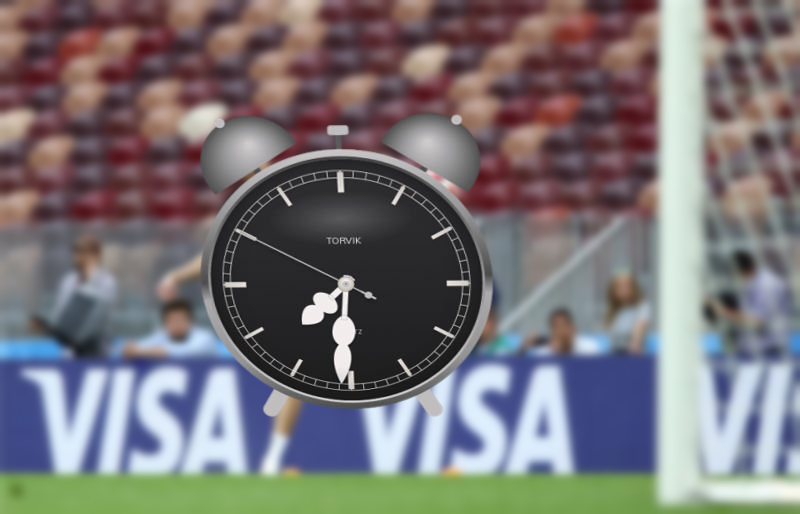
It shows 7h30m50s
